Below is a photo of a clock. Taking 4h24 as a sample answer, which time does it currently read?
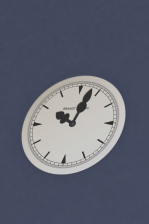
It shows 10h03
